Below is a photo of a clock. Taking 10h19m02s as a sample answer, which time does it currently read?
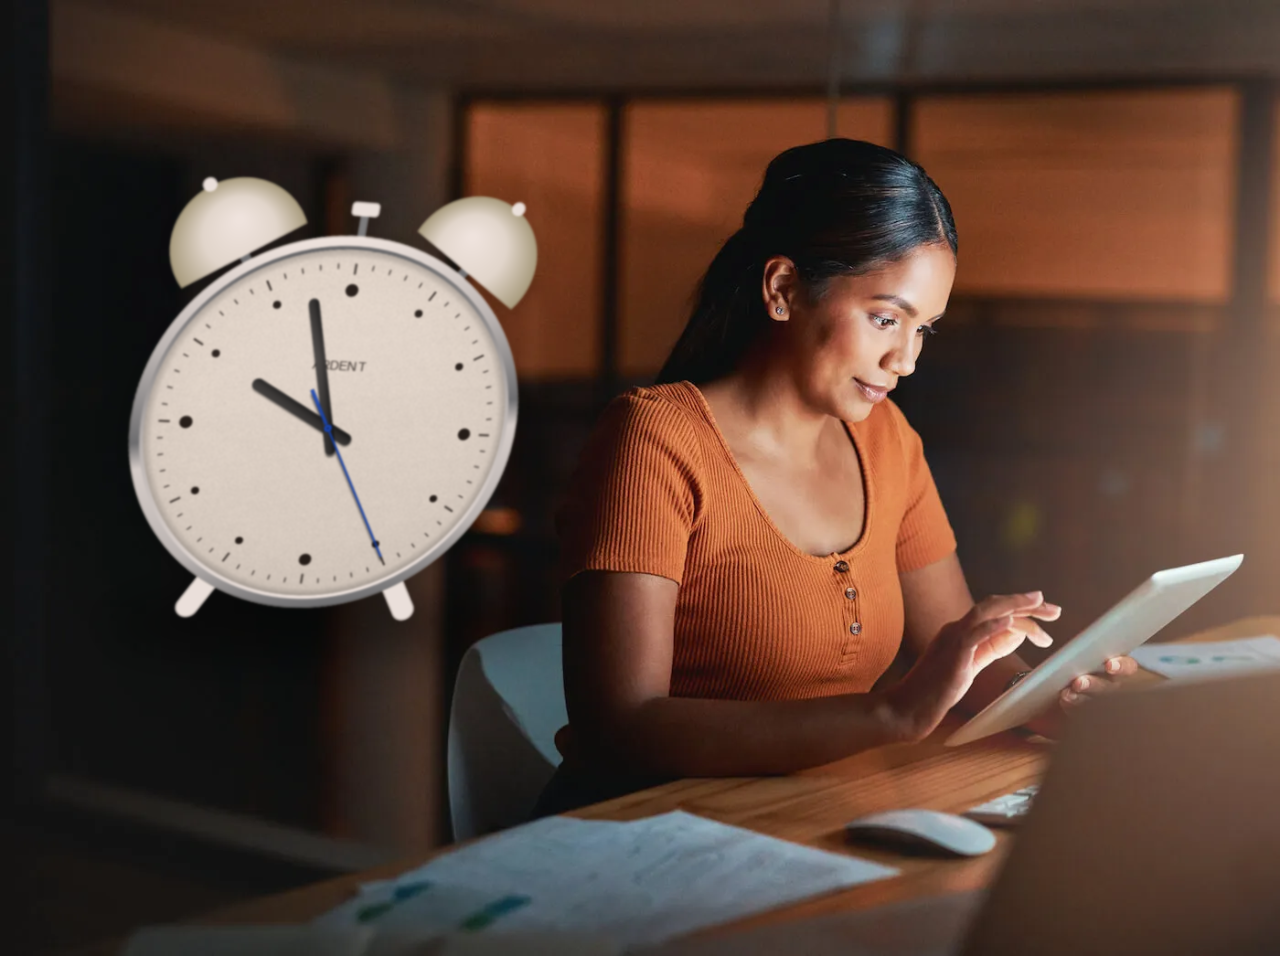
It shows 9h57m25s
